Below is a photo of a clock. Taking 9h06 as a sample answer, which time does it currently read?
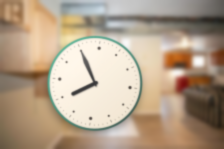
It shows 7h55
